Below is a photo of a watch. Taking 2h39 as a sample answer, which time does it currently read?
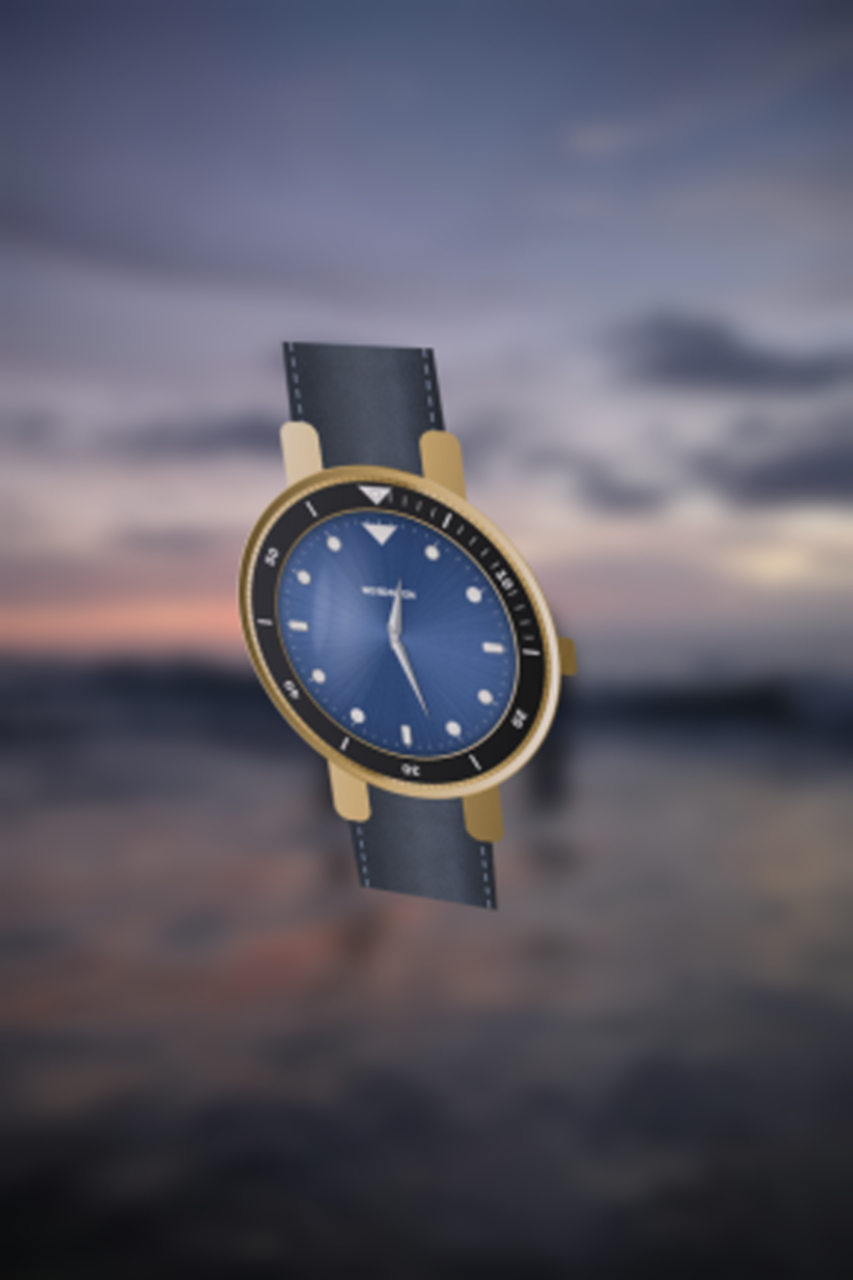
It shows 12h27
